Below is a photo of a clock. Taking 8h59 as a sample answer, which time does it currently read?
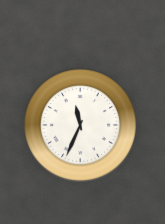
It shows 11h34
